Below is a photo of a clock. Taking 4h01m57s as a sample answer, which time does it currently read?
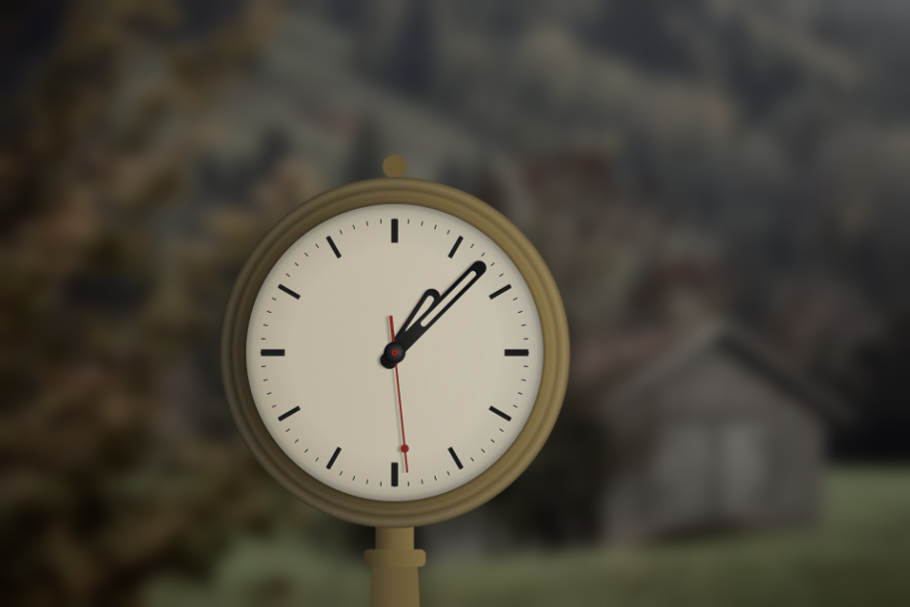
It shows 1h07m29s
